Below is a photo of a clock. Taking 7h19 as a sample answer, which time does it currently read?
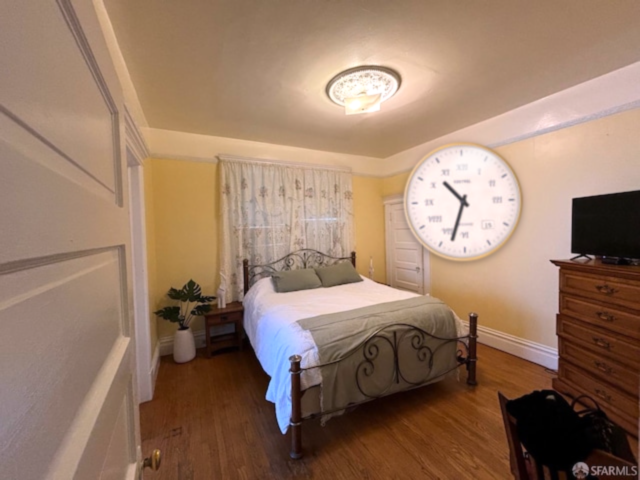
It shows 10h33
